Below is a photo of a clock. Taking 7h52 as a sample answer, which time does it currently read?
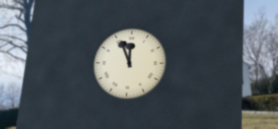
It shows 11h56
